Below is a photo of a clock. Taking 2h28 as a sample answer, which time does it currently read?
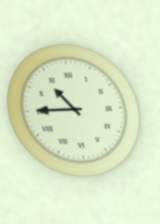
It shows 10h45
